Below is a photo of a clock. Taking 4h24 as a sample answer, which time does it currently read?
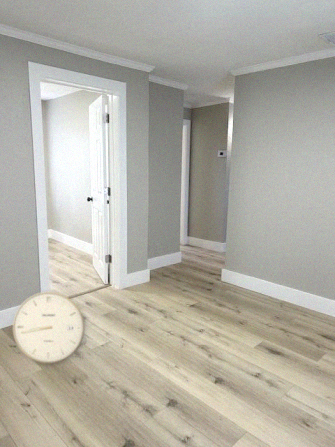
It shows 8h43
